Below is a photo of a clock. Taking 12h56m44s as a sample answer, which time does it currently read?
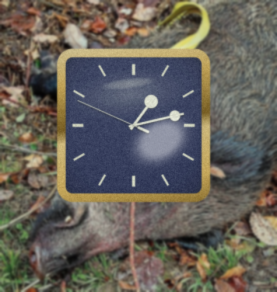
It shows 1h12m49s
